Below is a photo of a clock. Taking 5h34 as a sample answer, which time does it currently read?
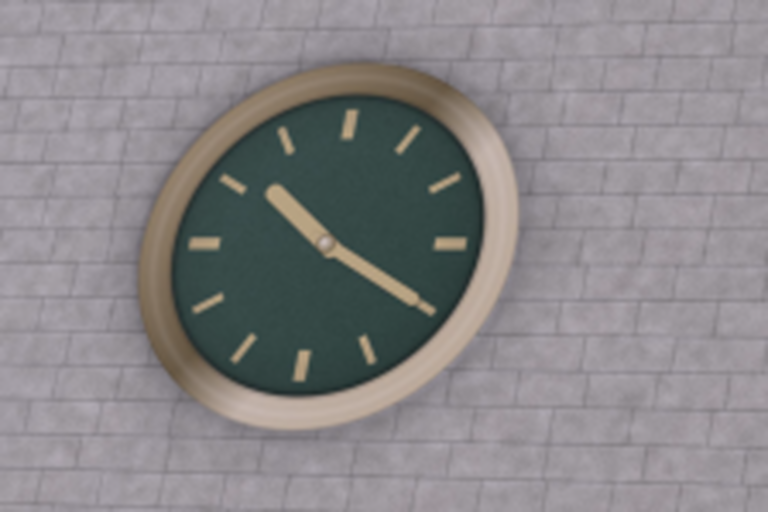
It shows 10h20
